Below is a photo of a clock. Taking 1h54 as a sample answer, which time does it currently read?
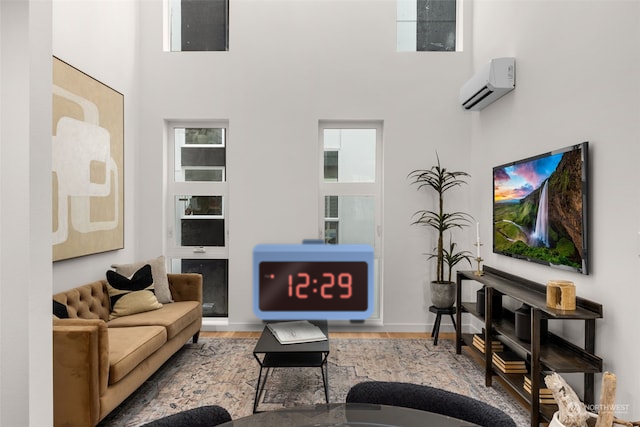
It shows 12h29
